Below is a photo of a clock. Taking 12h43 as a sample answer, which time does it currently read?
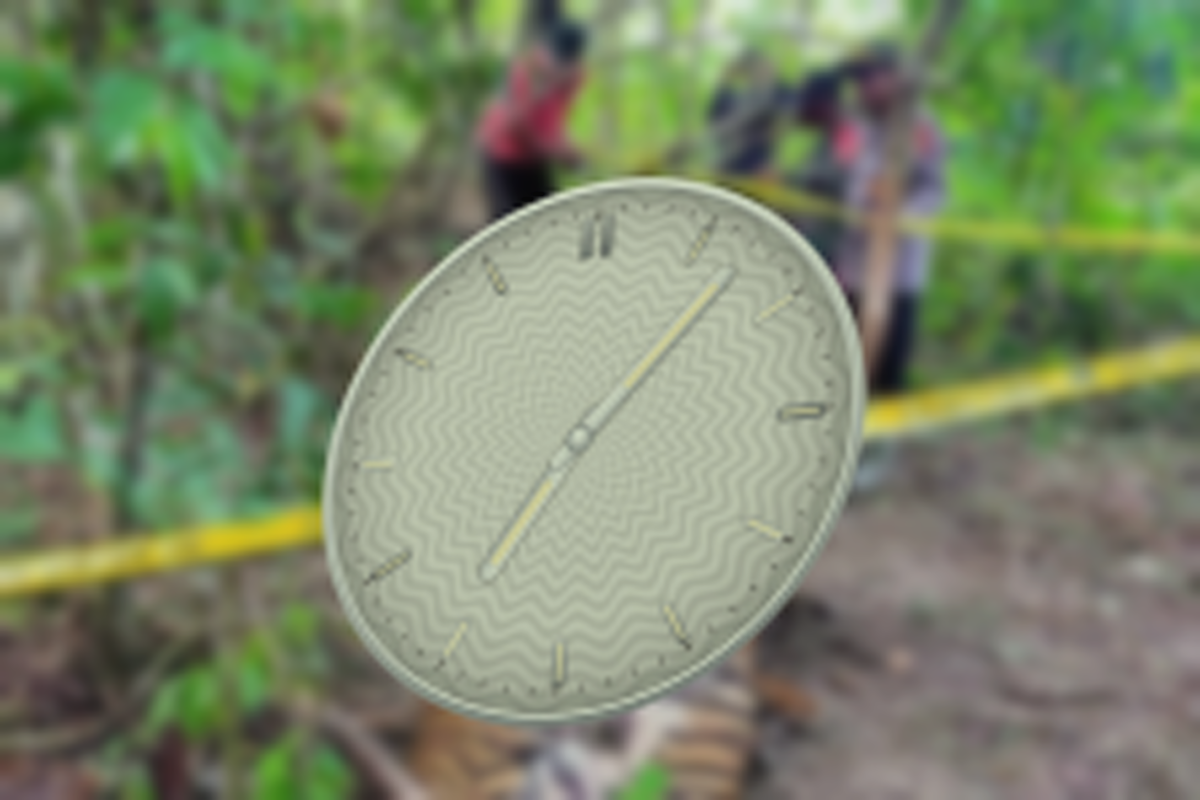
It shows 7h07
